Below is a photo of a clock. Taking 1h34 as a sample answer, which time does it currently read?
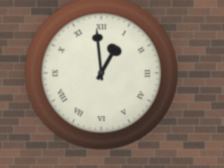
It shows 12h59
